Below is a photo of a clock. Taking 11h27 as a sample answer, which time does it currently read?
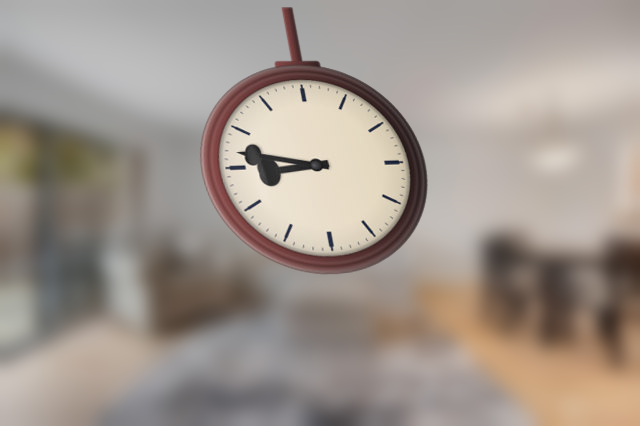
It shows 8h47
